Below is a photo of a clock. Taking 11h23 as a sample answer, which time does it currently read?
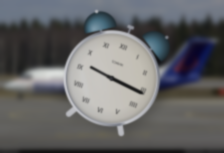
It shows 9h16
